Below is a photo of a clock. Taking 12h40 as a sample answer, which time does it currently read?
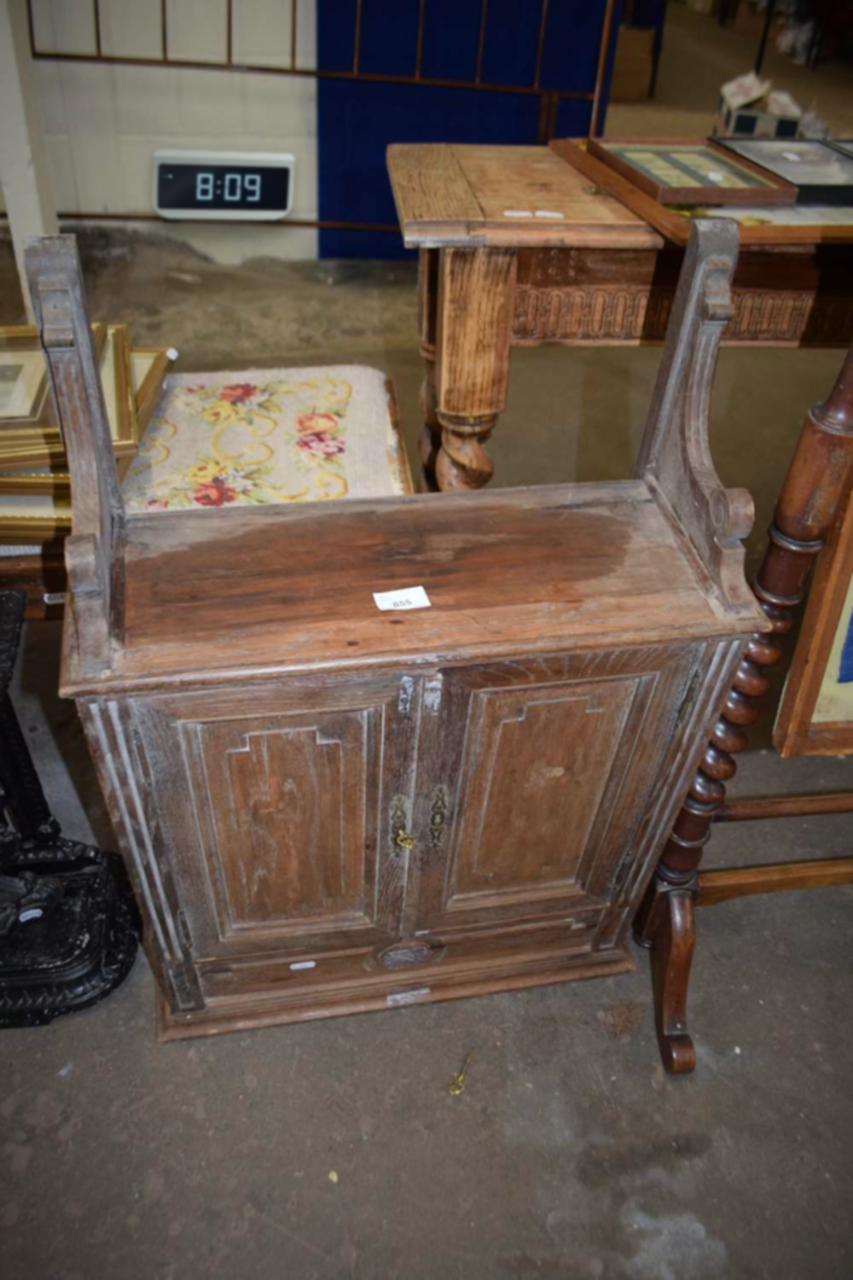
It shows 8h09
